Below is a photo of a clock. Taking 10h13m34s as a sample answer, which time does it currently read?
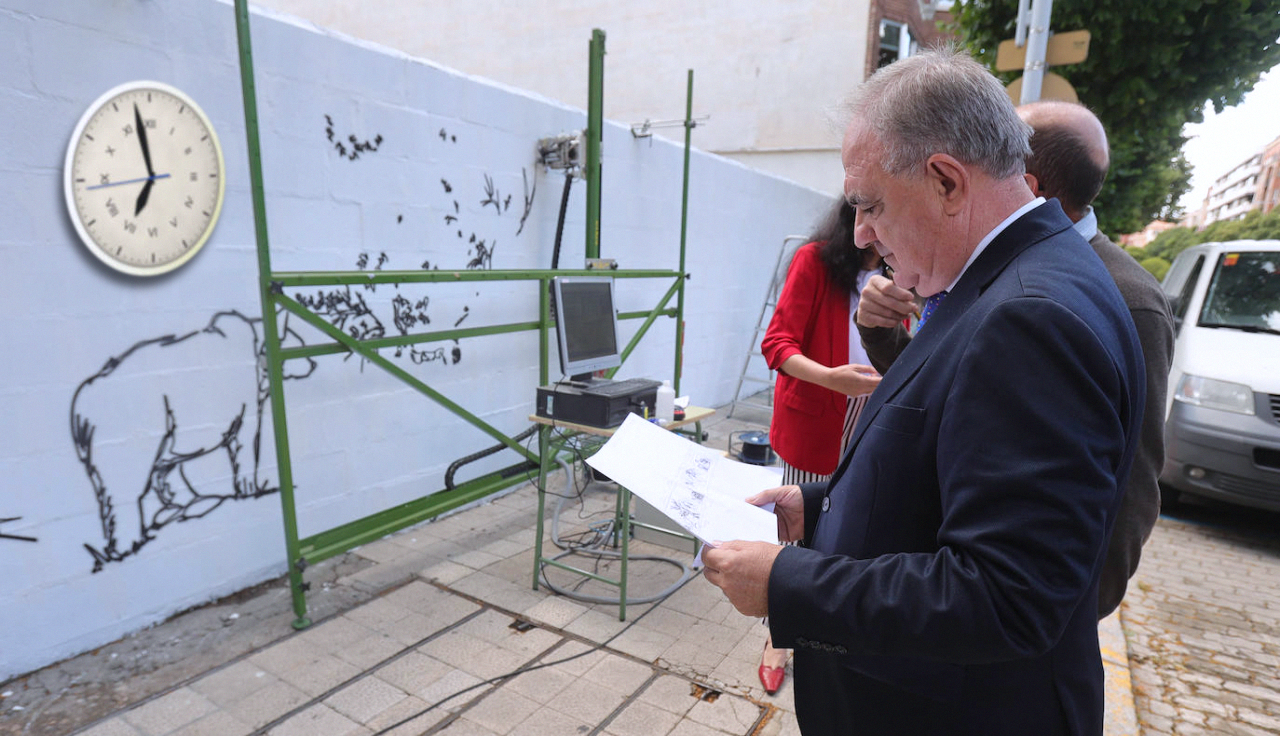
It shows 6h57m44s
